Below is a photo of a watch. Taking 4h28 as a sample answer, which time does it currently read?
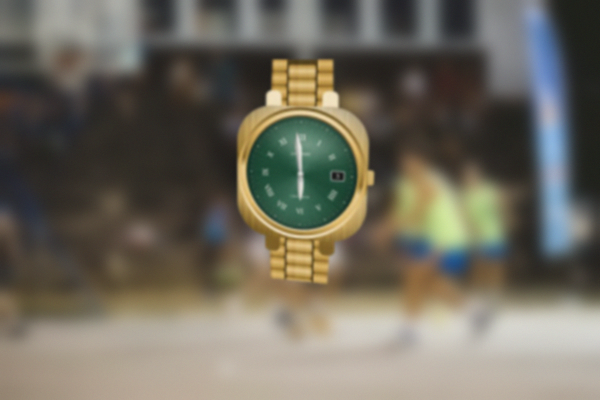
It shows 5h59
